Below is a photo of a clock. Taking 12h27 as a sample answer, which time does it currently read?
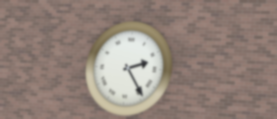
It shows 2h24
